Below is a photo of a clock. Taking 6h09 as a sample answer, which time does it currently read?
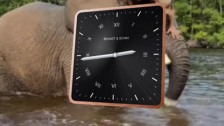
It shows 2h44
